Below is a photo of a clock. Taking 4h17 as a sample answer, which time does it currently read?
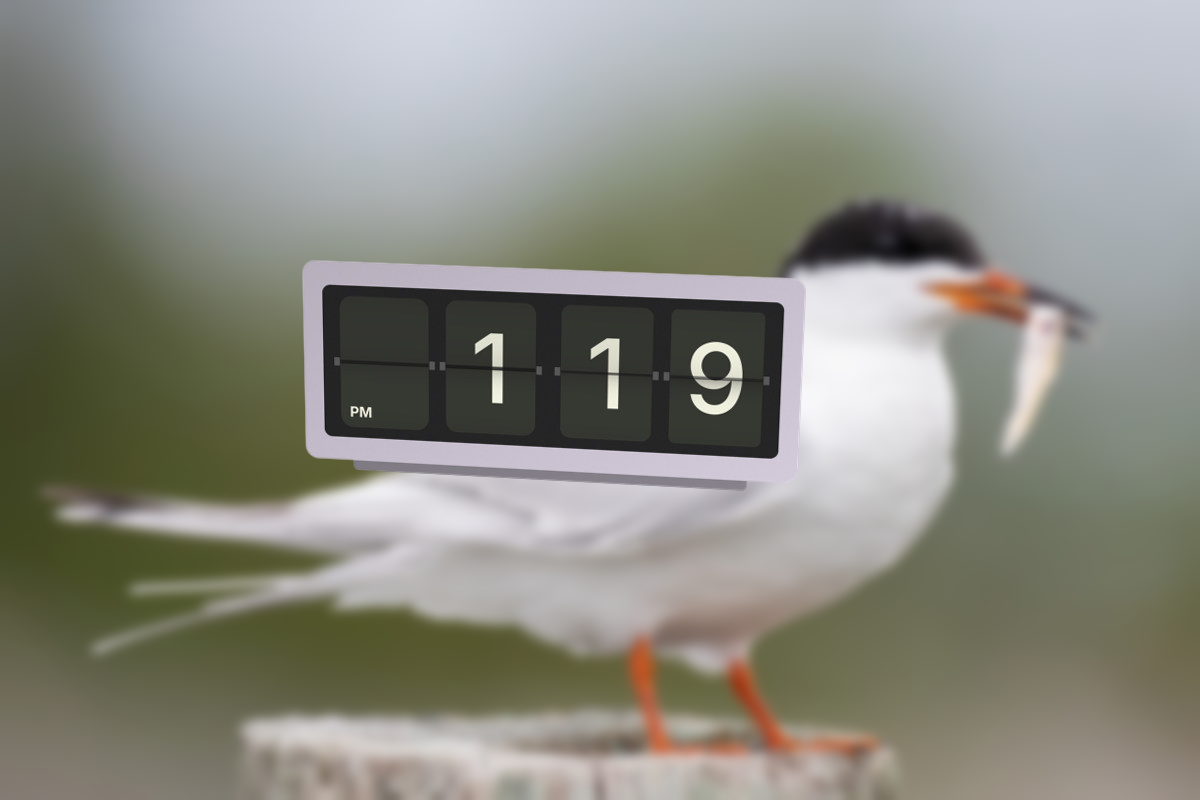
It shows 1h19
